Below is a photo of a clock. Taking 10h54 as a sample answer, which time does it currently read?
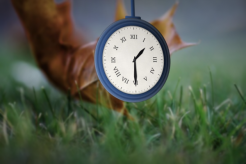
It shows 1h30
